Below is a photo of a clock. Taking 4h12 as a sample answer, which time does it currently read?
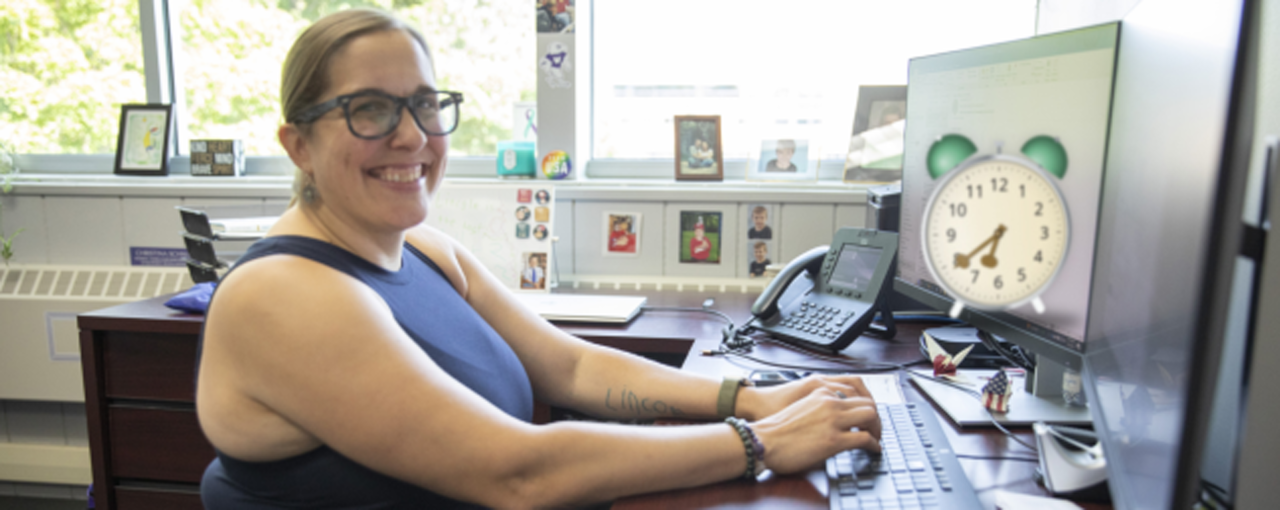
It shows 6h39
